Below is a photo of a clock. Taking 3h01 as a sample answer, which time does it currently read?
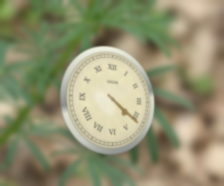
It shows 4h21
